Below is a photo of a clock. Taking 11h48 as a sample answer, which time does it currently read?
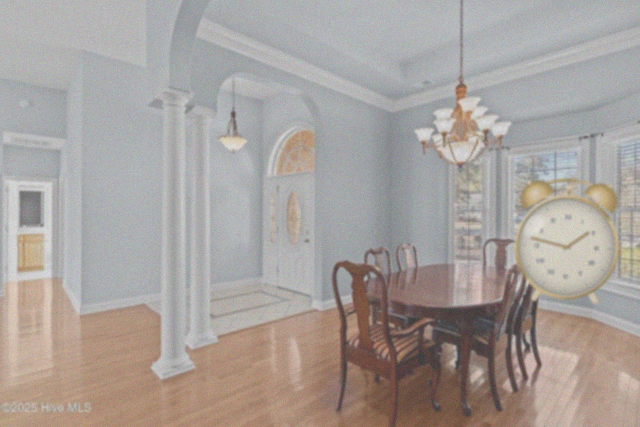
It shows 1h47
